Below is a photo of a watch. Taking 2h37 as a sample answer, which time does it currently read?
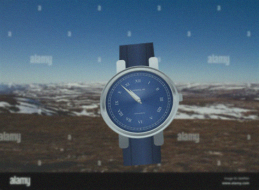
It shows 10h53
